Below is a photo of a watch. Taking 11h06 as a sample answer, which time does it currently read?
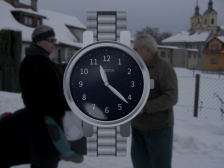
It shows 11h22
